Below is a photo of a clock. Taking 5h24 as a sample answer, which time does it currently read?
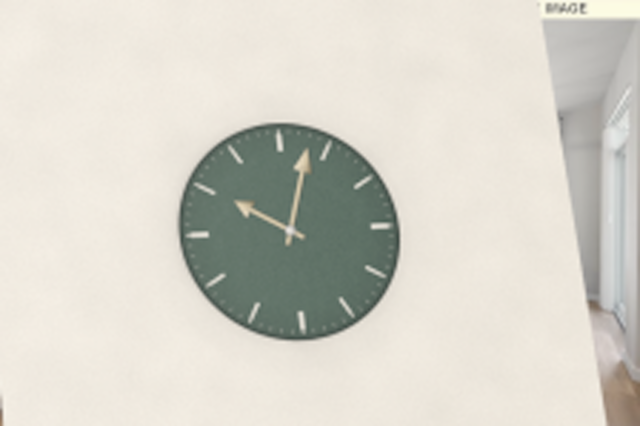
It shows 10h03
